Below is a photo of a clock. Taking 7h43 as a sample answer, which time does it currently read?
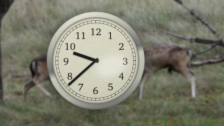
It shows 9h38
